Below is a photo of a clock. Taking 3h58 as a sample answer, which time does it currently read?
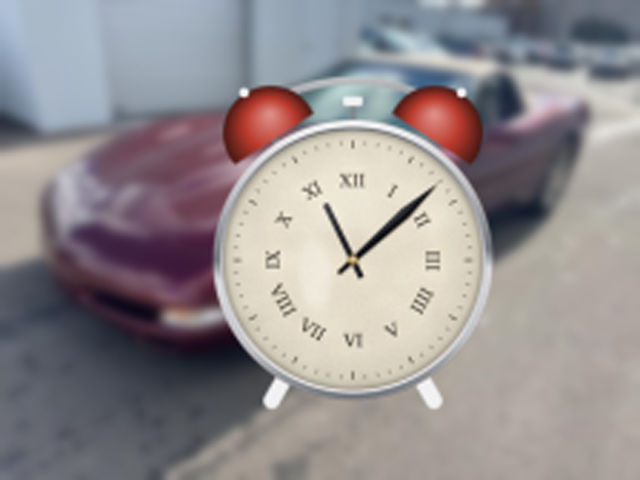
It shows 11h08
